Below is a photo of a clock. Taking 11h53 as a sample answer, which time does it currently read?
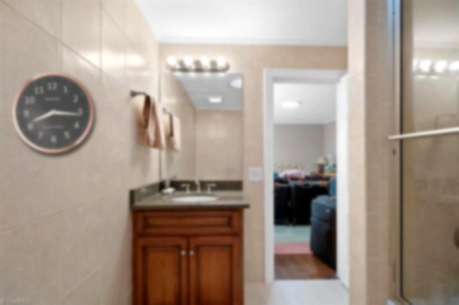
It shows 8h16
